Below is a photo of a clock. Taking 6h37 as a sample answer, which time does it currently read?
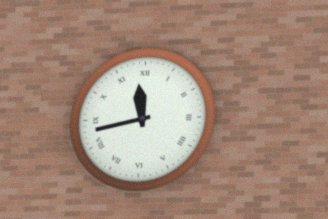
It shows 11h43
